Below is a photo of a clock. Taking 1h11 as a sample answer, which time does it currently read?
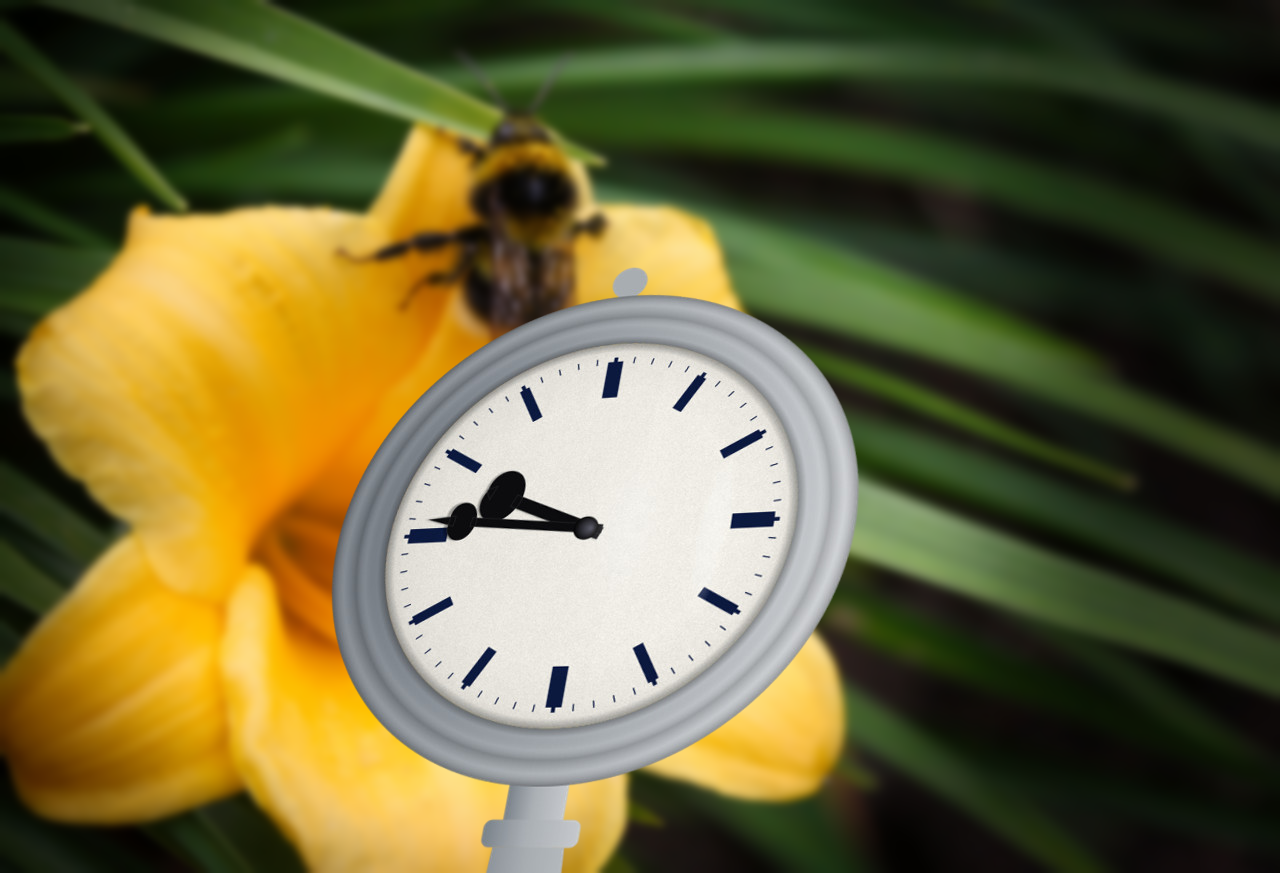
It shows 9h46
